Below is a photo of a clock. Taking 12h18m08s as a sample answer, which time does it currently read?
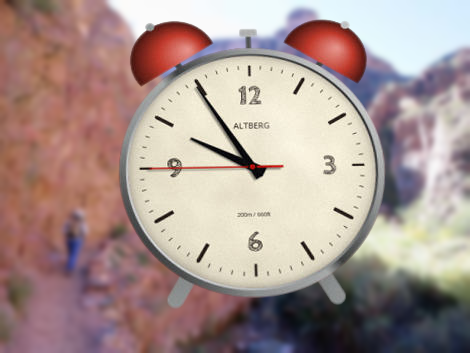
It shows 9h54m45s
